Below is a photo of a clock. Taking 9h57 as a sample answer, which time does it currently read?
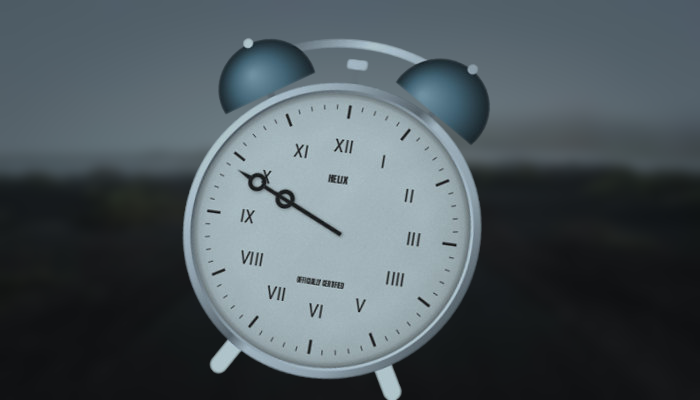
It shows 9h49
